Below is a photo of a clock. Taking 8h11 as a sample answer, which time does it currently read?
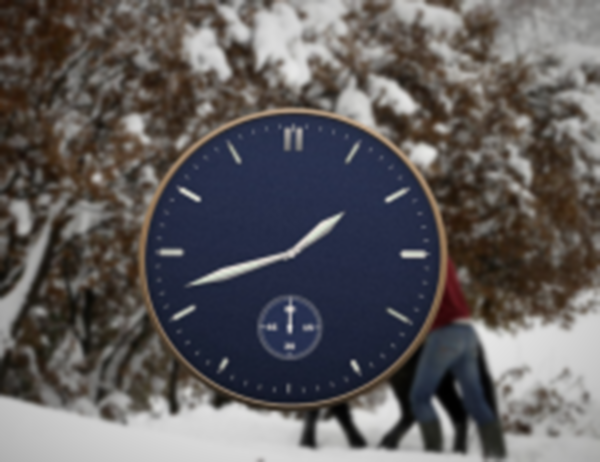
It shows 1h42
